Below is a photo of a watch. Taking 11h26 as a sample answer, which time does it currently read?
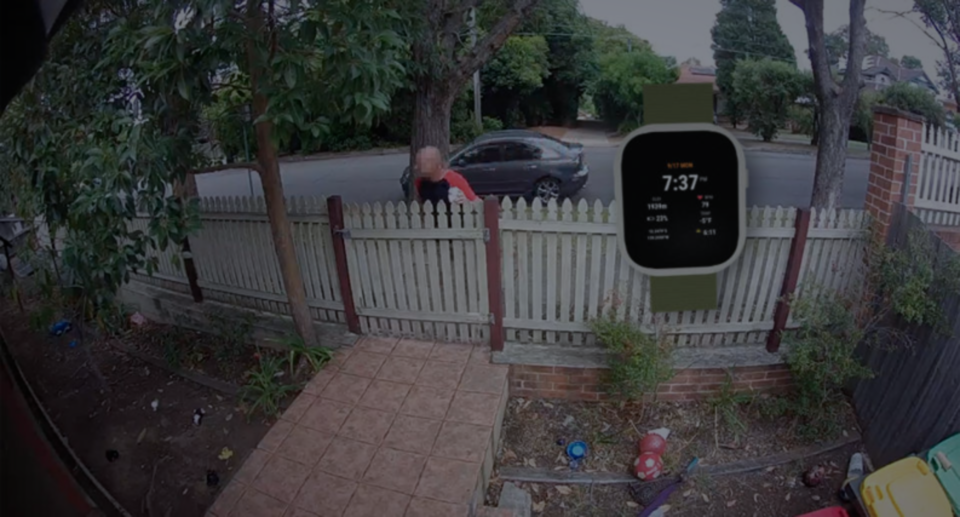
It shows 7h37
